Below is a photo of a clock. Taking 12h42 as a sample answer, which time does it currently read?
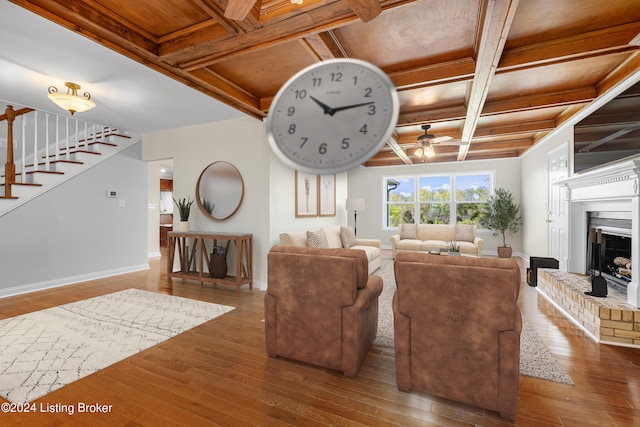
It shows 10h13
